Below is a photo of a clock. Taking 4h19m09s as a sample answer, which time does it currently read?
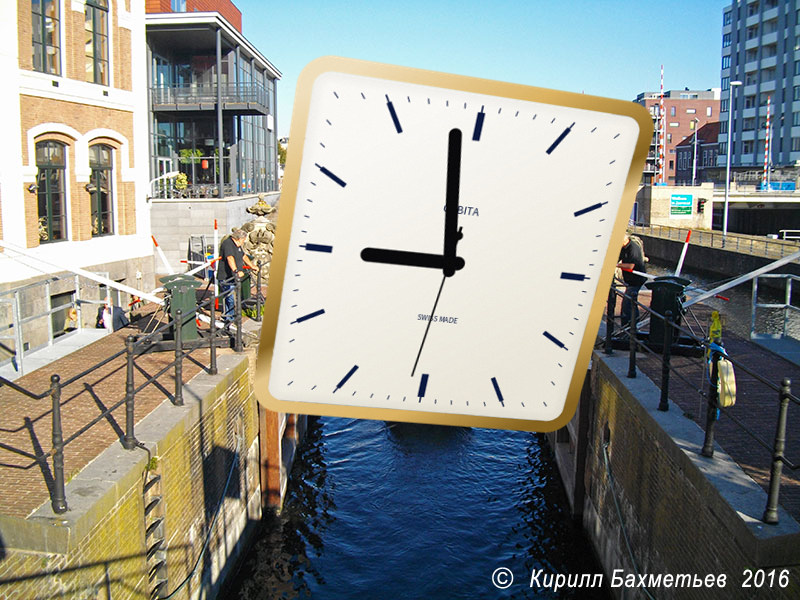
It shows 8h58m31s
